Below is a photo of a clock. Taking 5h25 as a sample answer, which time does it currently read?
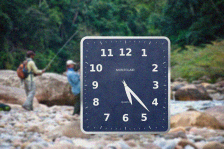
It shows 5h23
